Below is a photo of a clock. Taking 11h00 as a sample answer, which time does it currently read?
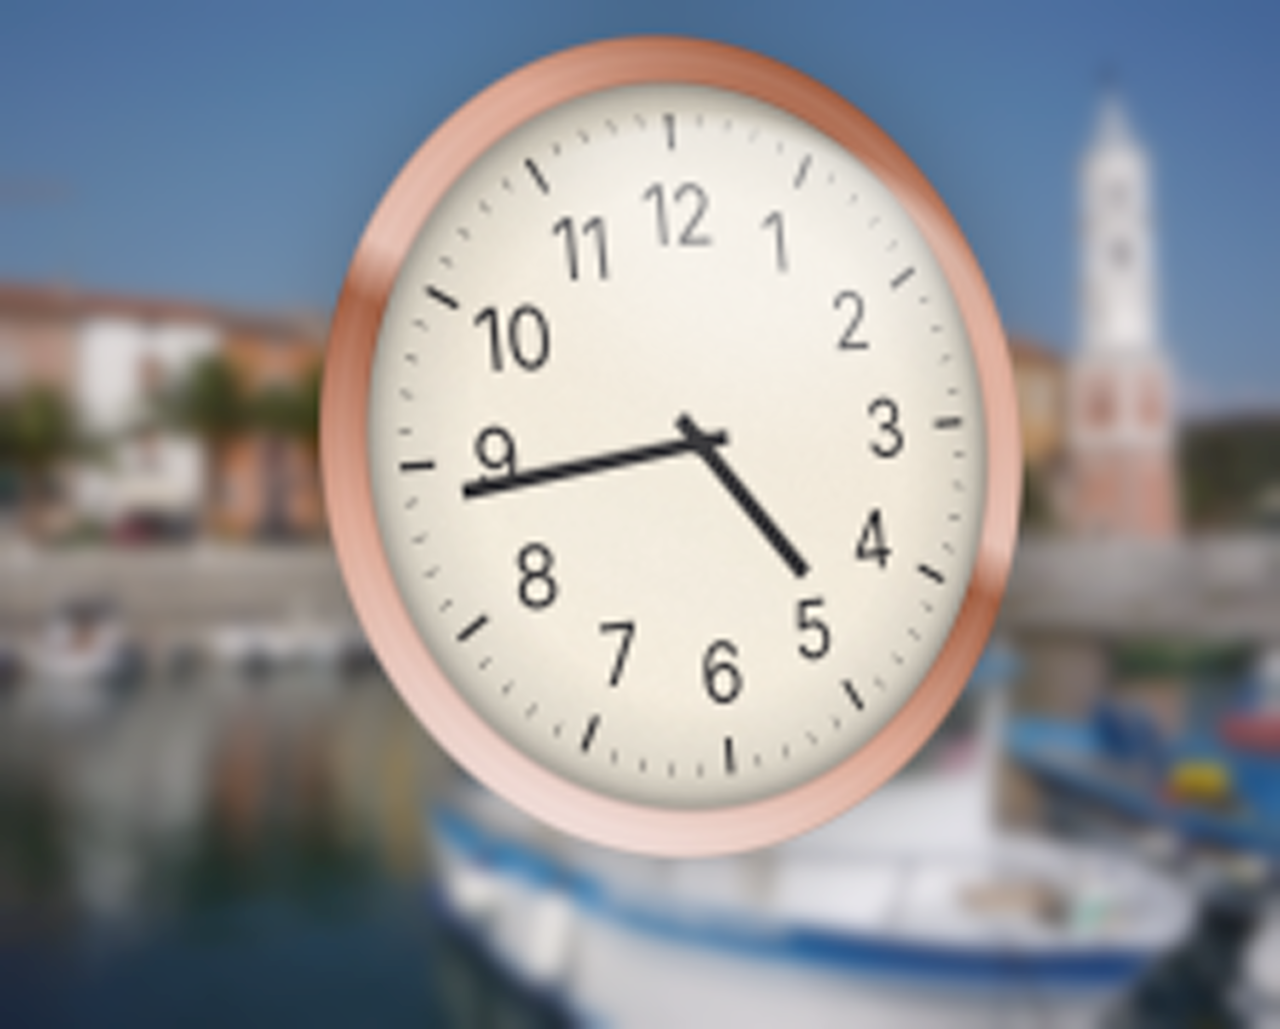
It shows 4h44
